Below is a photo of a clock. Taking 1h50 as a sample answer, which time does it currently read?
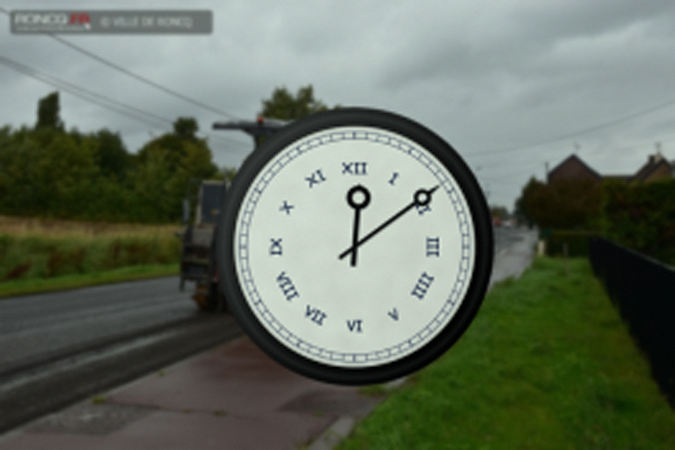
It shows 12h09
